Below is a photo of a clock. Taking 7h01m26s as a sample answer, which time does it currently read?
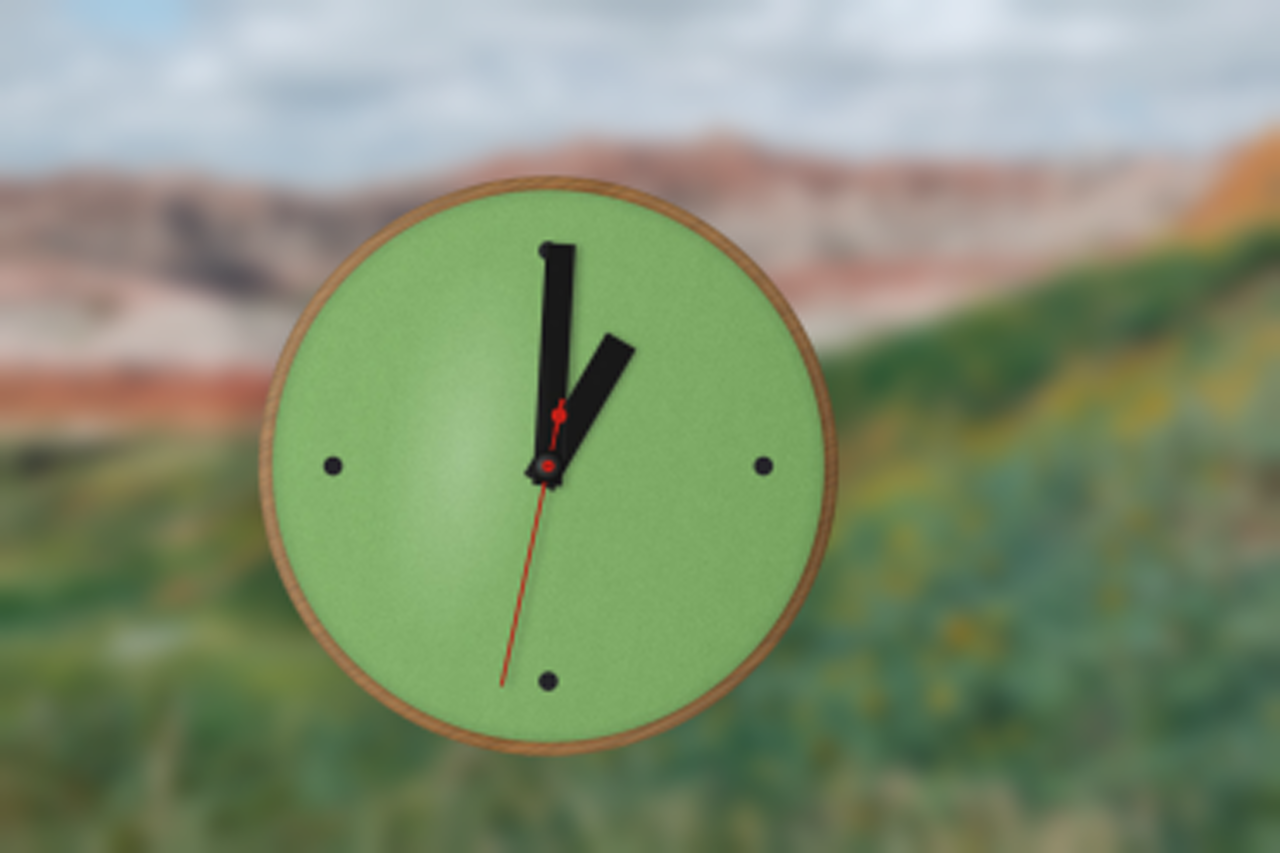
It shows 1h00m32s
